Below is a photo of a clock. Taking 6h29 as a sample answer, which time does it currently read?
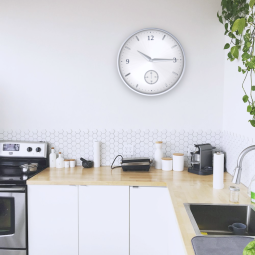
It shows 10h15
